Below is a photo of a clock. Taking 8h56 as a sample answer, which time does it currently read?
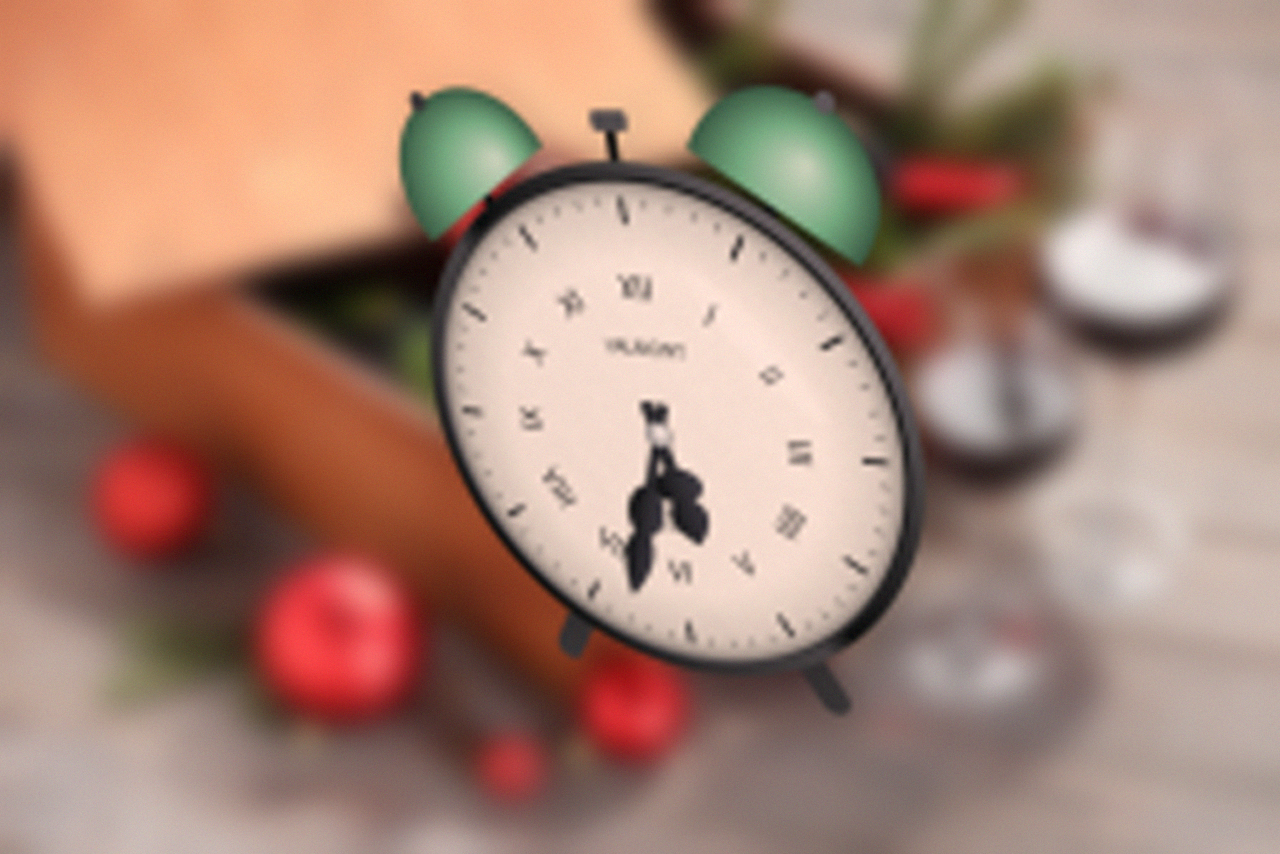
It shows 5h33
